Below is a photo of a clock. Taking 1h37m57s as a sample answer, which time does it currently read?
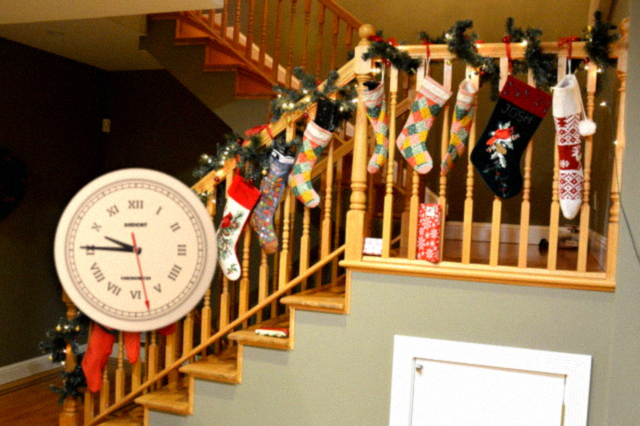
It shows 9h45m28s
